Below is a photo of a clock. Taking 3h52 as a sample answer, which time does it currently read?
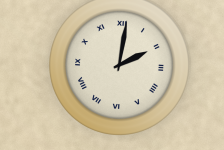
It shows 2h01
